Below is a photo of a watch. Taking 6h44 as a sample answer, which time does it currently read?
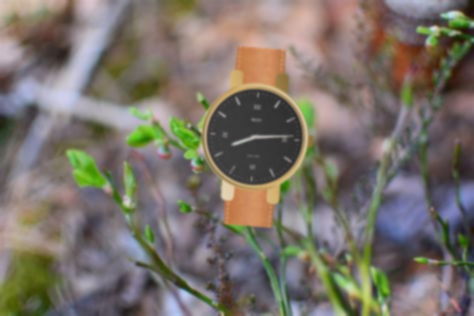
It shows 8h14
